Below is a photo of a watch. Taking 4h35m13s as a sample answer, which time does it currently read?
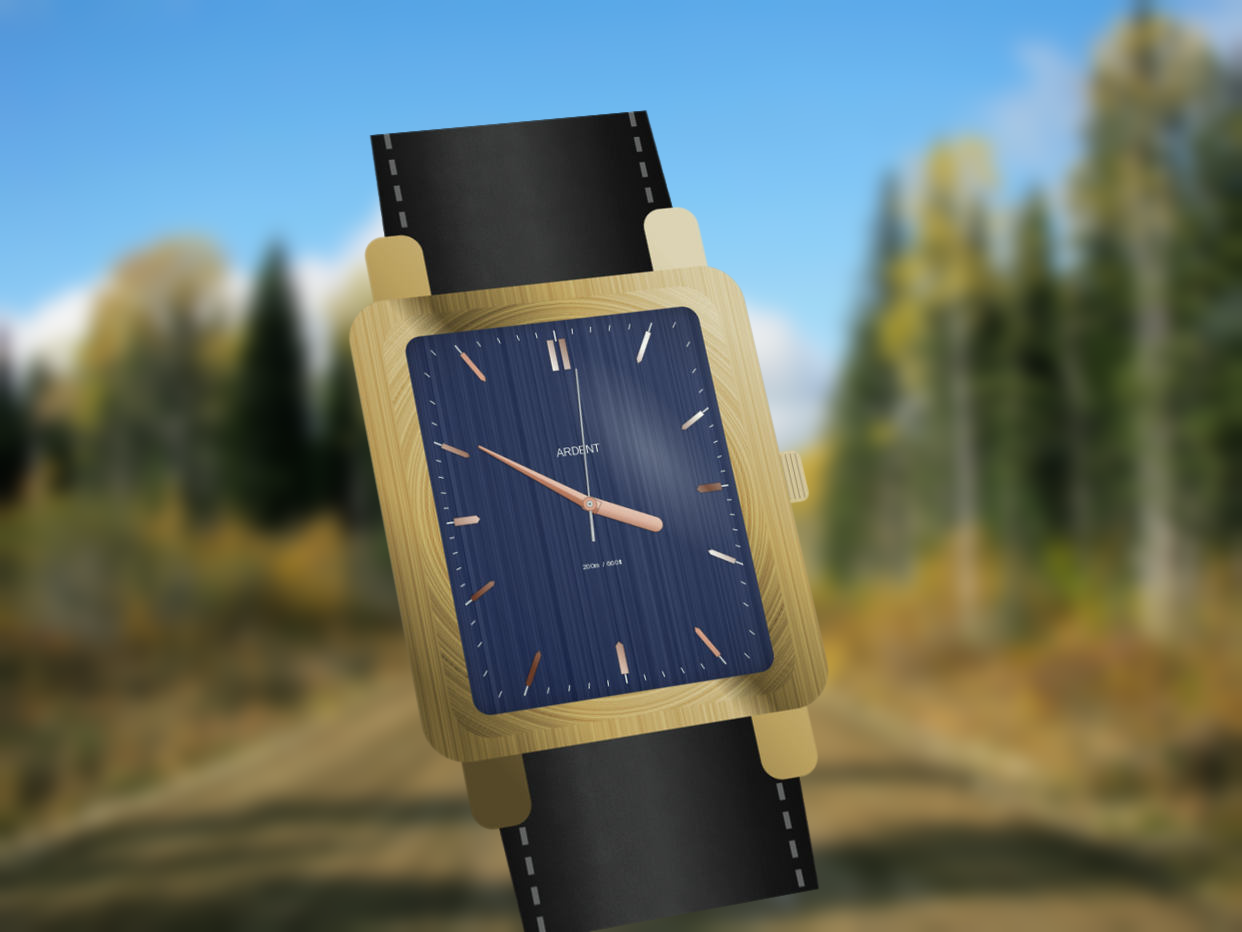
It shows 3h51m01s
